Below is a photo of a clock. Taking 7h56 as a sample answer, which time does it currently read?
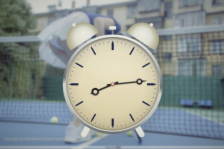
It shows 8h14
